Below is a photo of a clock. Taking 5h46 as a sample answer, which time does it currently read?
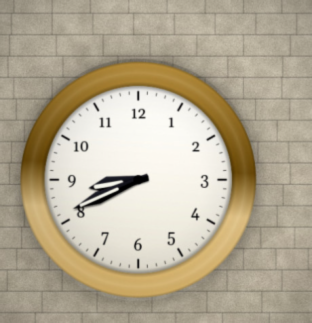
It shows 8h41
